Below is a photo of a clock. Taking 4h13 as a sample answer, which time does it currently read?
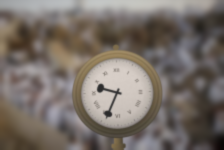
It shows 9h34
